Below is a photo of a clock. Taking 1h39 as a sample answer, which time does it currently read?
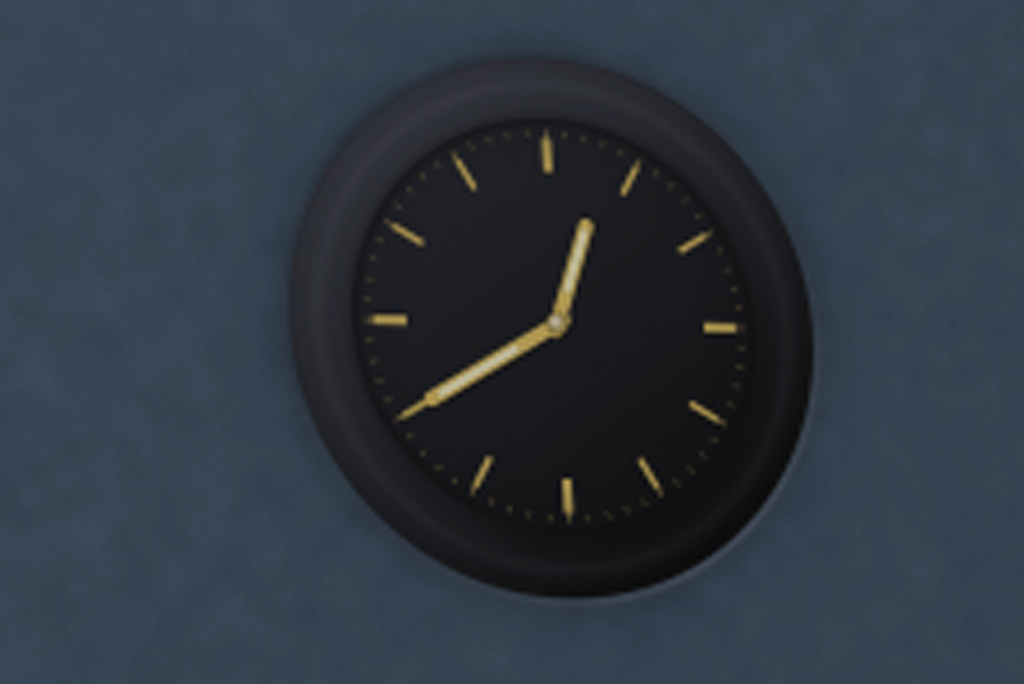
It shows 12h40
